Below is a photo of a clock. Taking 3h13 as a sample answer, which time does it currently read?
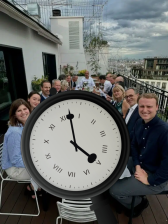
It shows 5h02
